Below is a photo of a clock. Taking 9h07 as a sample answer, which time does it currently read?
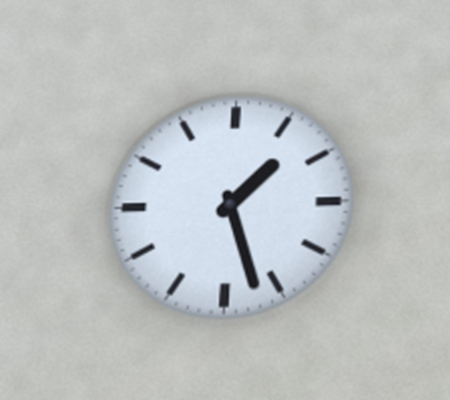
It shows 1h27
